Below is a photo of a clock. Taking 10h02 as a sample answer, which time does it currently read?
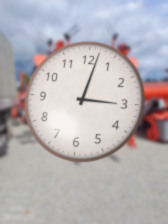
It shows 3h02
